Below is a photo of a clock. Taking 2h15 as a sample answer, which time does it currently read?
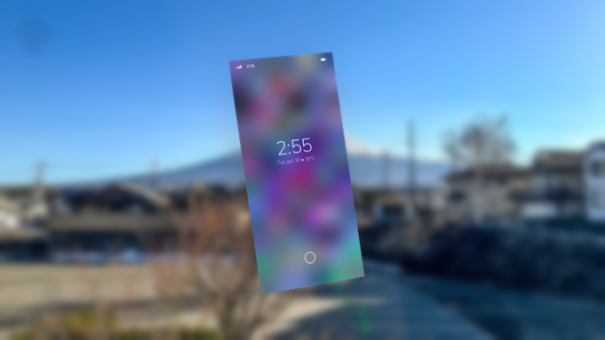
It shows 2h55
